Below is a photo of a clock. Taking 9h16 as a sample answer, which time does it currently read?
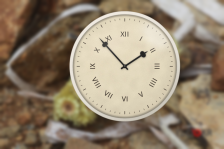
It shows 1h53
